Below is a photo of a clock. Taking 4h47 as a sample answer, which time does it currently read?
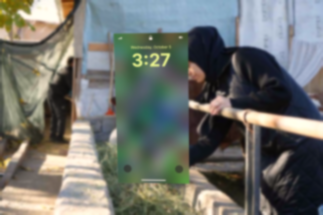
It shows 3h27
